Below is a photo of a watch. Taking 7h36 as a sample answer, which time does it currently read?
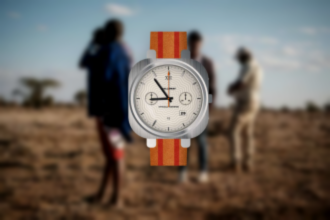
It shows 8h54
